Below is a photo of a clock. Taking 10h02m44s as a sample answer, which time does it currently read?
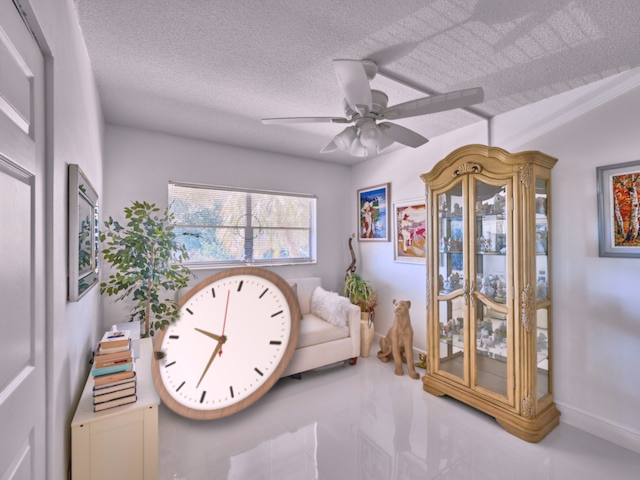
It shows 9h31m58s
